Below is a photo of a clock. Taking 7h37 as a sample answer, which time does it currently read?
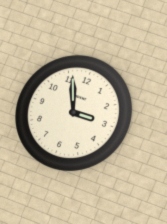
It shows 2h56
